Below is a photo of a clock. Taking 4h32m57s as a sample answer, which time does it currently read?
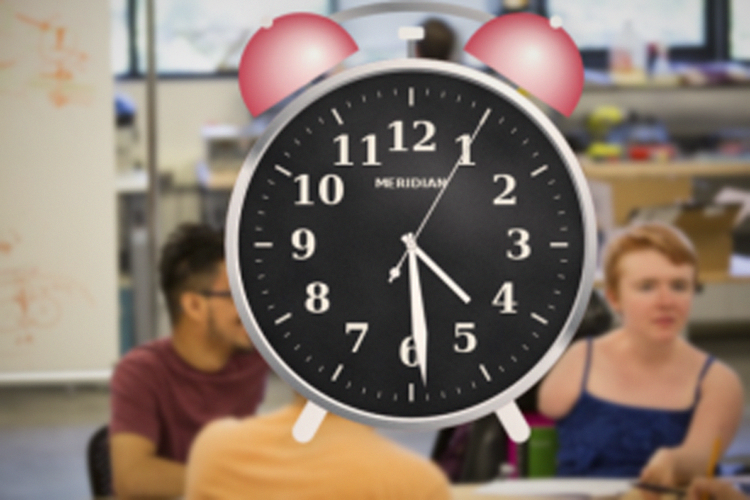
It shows 4h29m05s
